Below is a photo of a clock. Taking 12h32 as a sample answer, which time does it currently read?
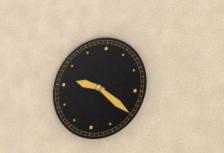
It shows 9h20
